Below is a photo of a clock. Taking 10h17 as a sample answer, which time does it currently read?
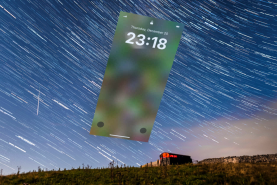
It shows 23h18
